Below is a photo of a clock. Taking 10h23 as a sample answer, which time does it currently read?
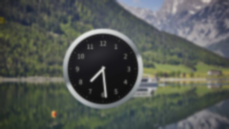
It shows 7h29
